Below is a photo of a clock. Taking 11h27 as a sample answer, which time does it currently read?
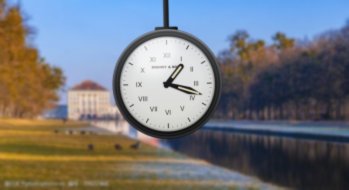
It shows 1h18
